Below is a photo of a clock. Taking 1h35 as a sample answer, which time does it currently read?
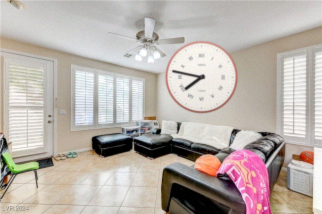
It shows 7h47
